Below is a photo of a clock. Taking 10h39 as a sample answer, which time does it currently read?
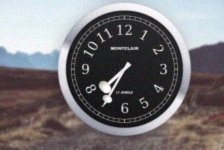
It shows 7h35
